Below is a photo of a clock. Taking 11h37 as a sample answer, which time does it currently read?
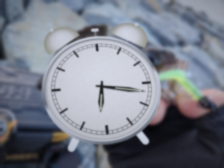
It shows 6h17
